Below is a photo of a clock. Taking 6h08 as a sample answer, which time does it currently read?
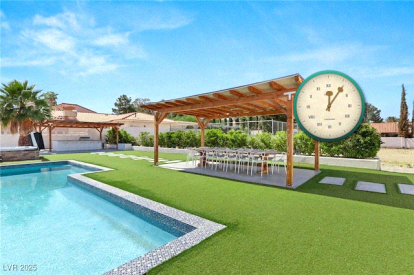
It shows 12h06
